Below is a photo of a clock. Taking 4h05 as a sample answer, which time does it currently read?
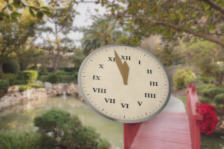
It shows 11h57
